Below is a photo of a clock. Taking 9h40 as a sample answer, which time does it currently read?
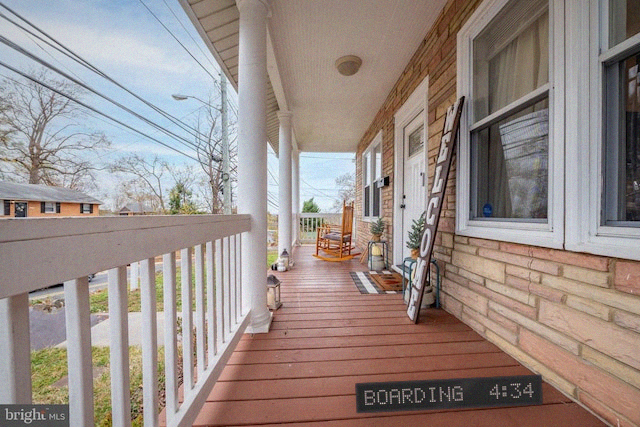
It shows 4h34
